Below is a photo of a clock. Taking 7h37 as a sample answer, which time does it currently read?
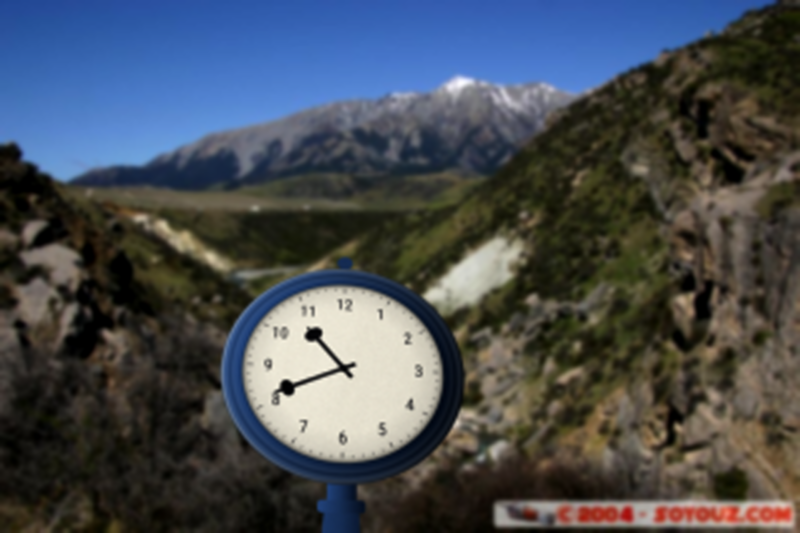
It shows 10h41
